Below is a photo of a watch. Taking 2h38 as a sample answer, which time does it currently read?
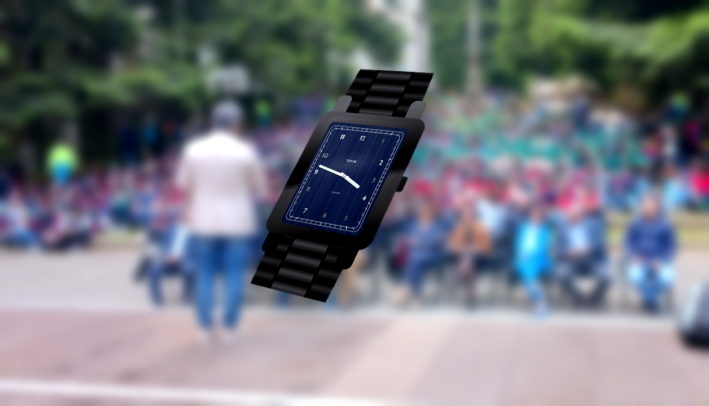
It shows 3h47
